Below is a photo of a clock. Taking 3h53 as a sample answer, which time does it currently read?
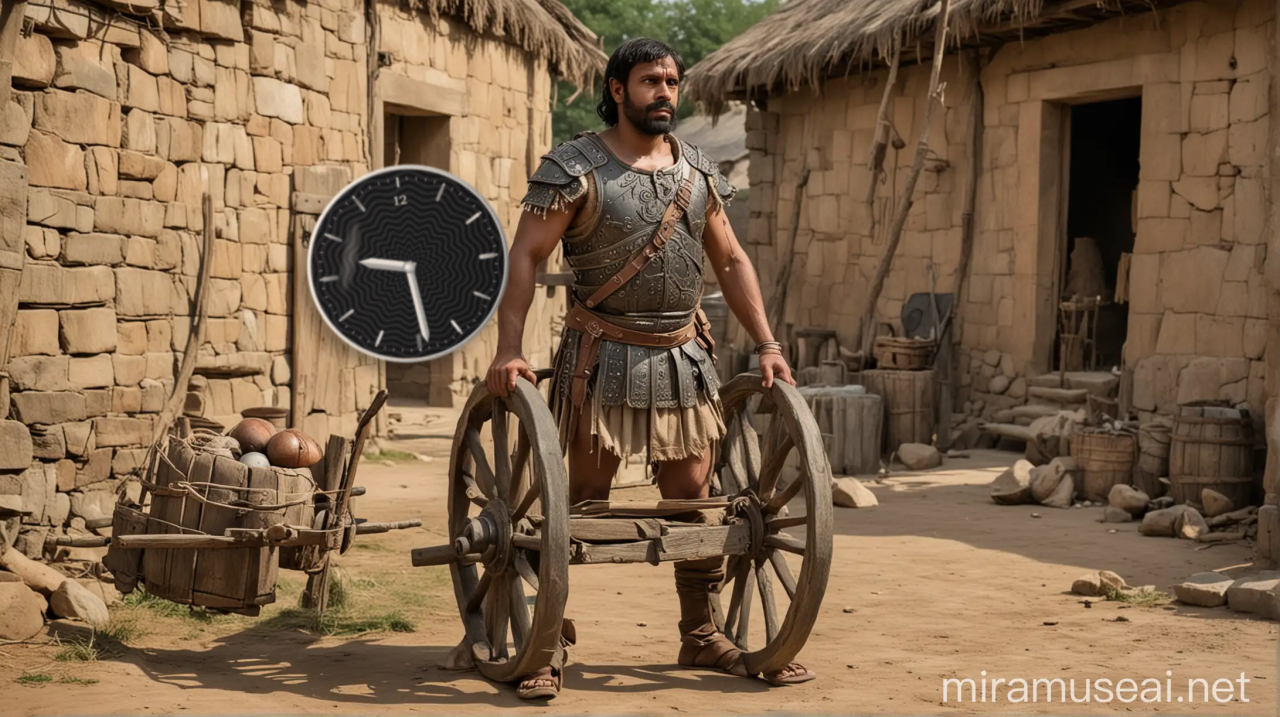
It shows 9h29
